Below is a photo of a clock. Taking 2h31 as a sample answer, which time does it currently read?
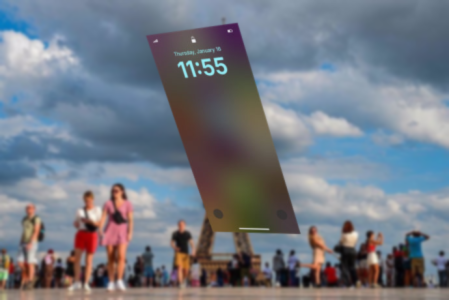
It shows 11h55
